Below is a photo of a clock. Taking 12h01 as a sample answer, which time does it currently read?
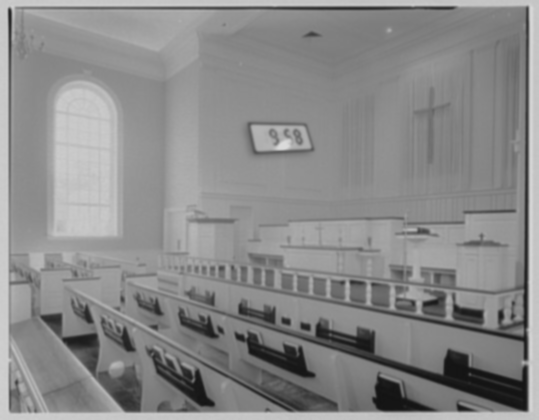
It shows 9h58
